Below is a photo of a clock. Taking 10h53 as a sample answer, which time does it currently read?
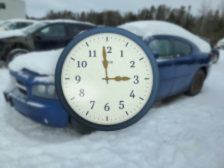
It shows 2h59
